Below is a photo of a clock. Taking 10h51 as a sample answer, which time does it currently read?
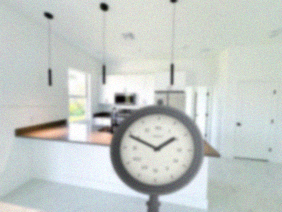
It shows 1h49
